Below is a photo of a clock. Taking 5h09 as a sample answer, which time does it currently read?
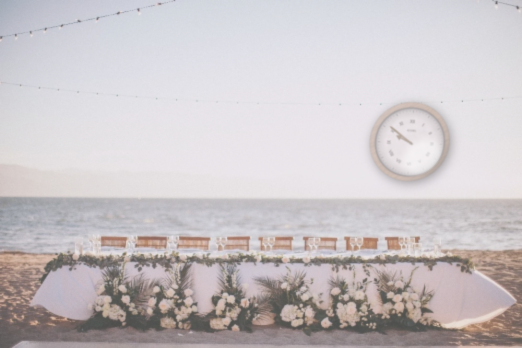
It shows 9h51
